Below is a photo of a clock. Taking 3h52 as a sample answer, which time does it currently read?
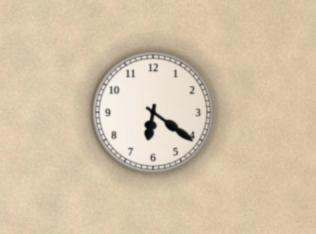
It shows 6h21
